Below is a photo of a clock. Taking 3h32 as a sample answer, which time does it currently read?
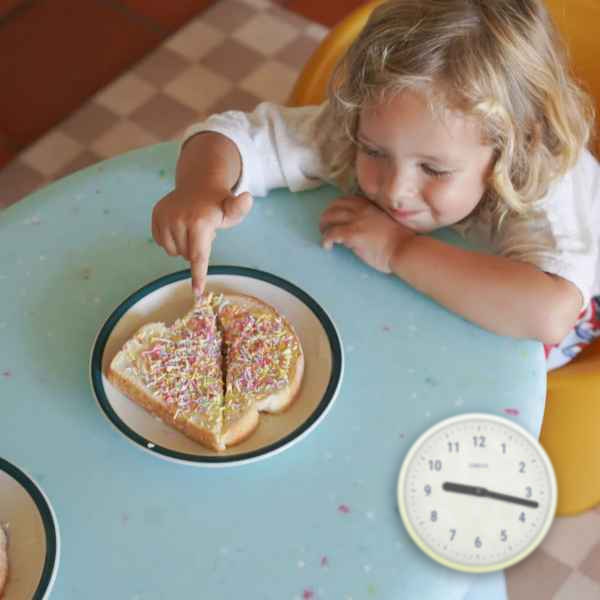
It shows 9h17
